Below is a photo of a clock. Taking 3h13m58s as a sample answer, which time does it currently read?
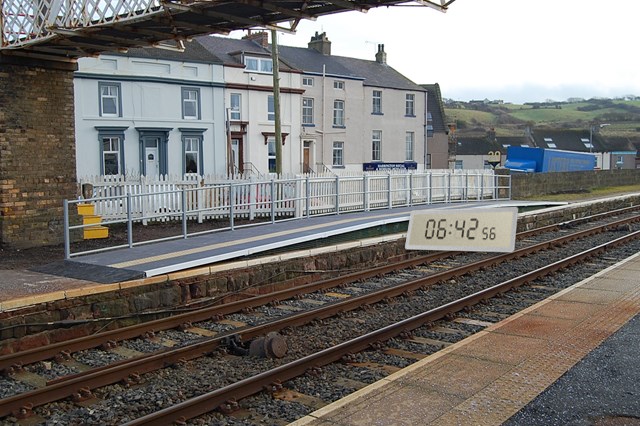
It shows 6h42m56s
